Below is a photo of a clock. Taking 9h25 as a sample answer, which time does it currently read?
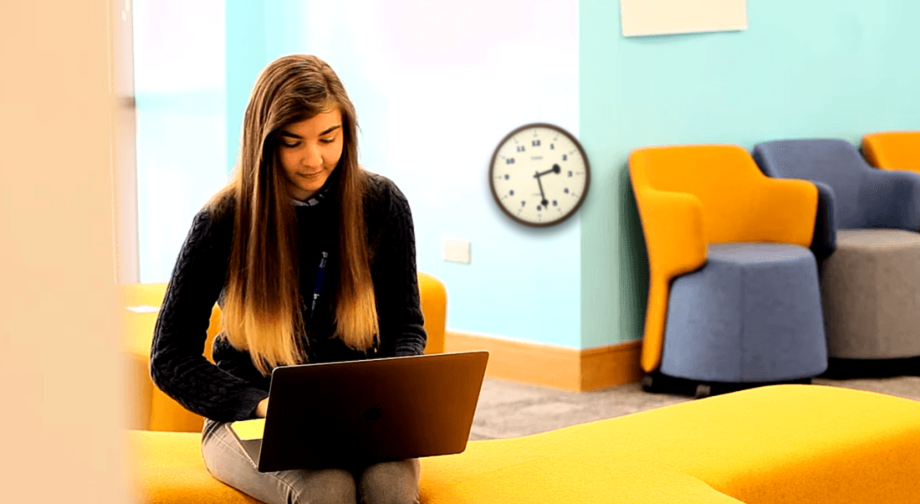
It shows 2h28
